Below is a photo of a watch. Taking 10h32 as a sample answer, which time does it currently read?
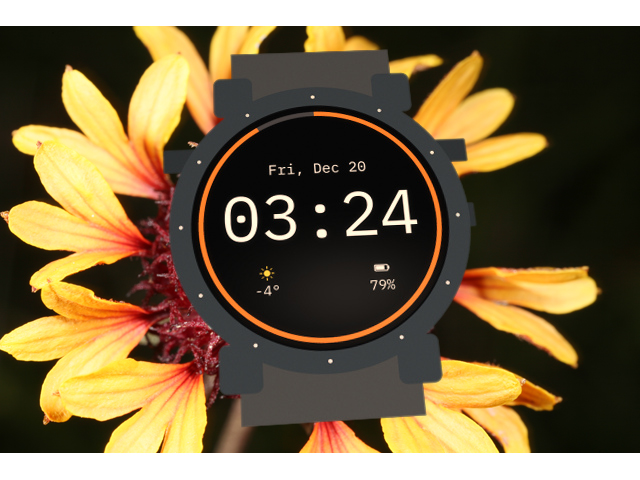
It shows 3h24
